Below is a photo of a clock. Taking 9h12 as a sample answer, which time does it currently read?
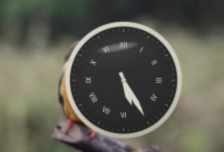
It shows 5h25
